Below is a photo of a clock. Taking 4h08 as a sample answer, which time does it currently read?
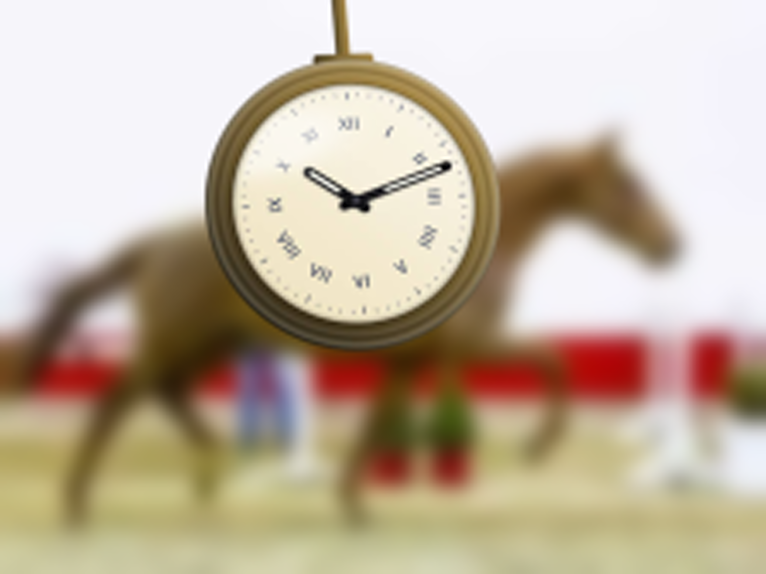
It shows 10h12
